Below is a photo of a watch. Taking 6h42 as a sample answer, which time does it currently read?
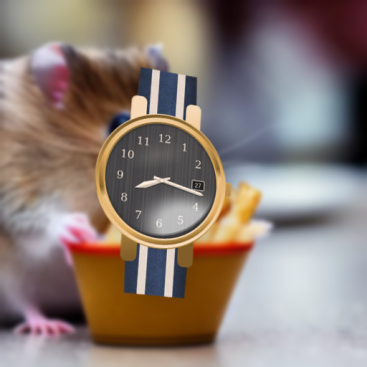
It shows 8h17
